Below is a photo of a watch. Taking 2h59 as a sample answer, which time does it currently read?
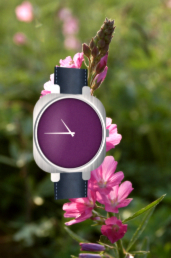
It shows 10h45
